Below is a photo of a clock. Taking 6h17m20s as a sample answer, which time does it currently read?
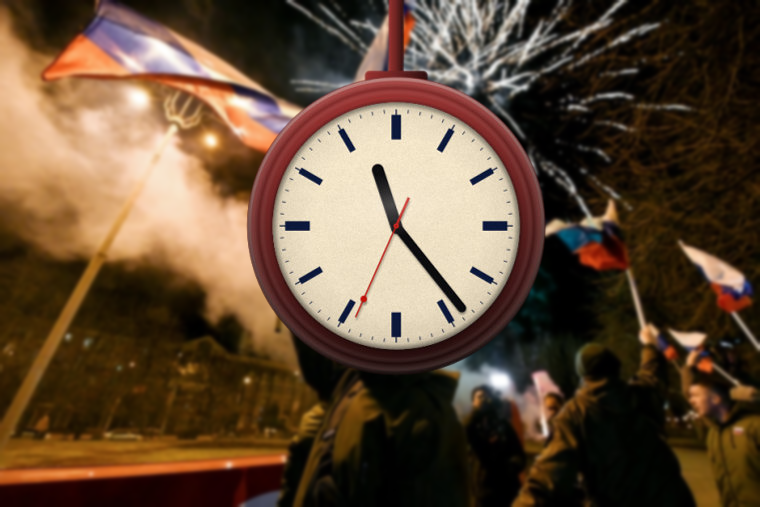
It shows 11h23m34s
